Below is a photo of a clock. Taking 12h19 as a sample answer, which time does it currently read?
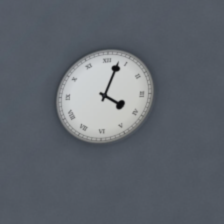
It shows 4h03
